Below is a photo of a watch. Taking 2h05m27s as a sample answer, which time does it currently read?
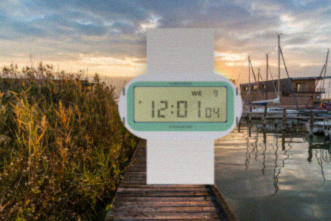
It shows 12h01m04s
